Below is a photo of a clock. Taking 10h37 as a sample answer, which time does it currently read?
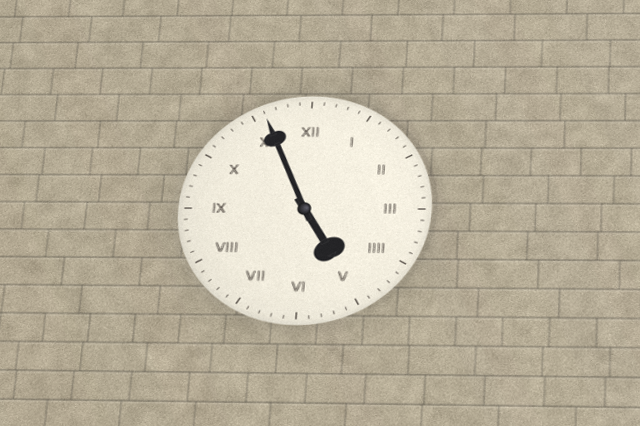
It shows 4h56
